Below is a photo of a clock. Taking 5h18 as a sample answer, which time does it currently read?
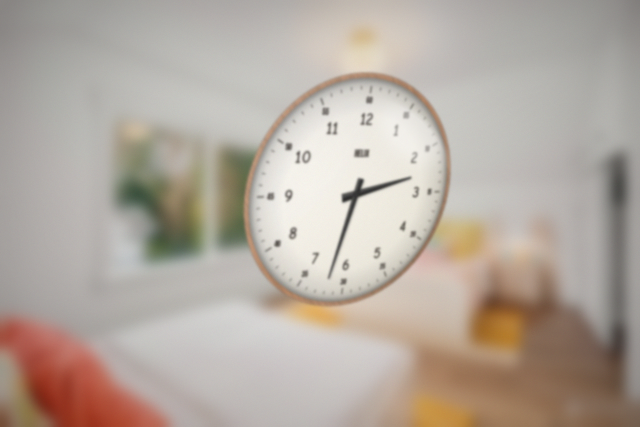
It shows 2h32
